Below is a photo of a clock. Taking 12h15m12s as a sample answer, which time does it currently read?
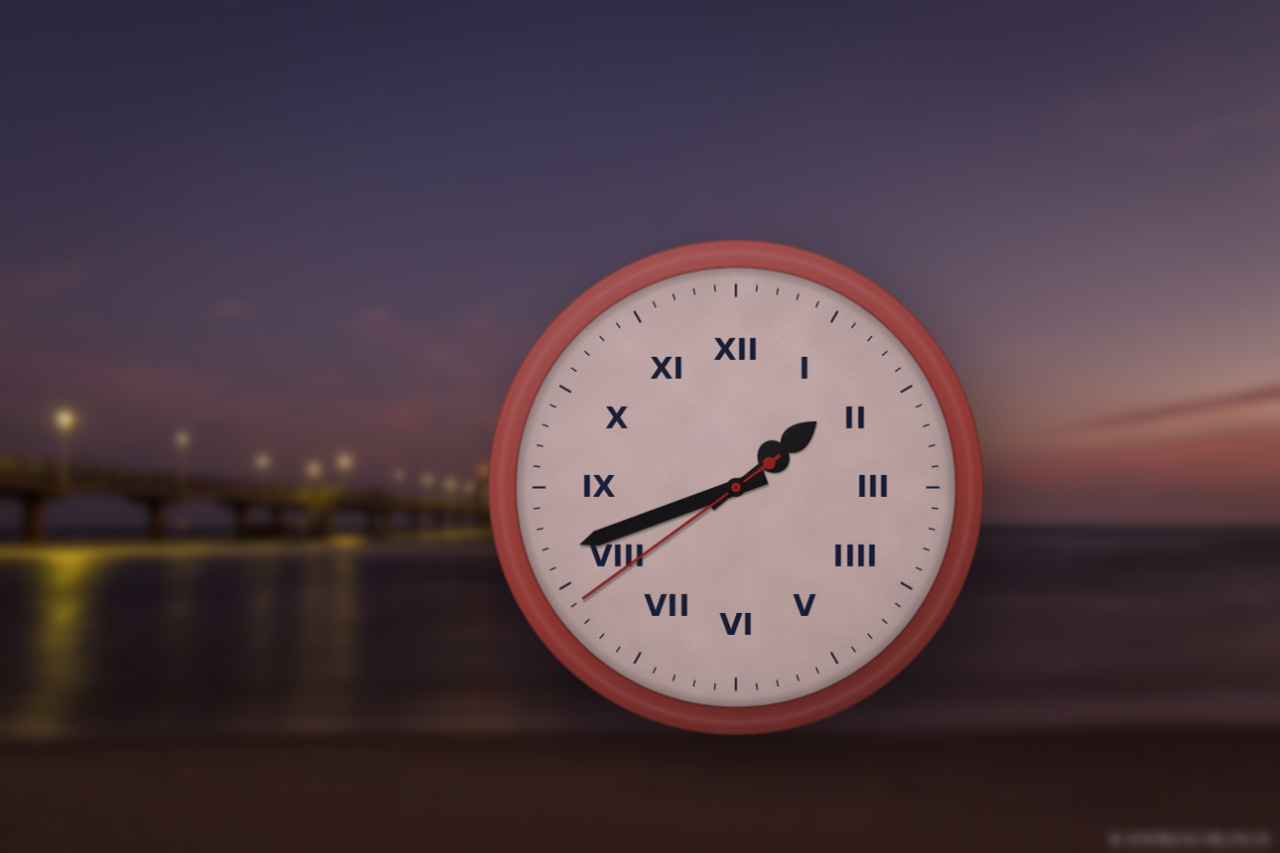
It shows 1h41m39s
